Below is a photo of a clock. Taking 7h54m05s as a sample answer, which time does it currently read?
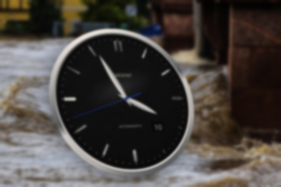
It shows 3h55m42s
